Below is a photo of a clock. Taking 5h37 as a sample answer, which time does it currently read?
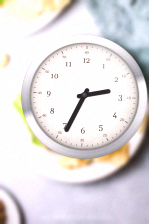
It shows 2h34
